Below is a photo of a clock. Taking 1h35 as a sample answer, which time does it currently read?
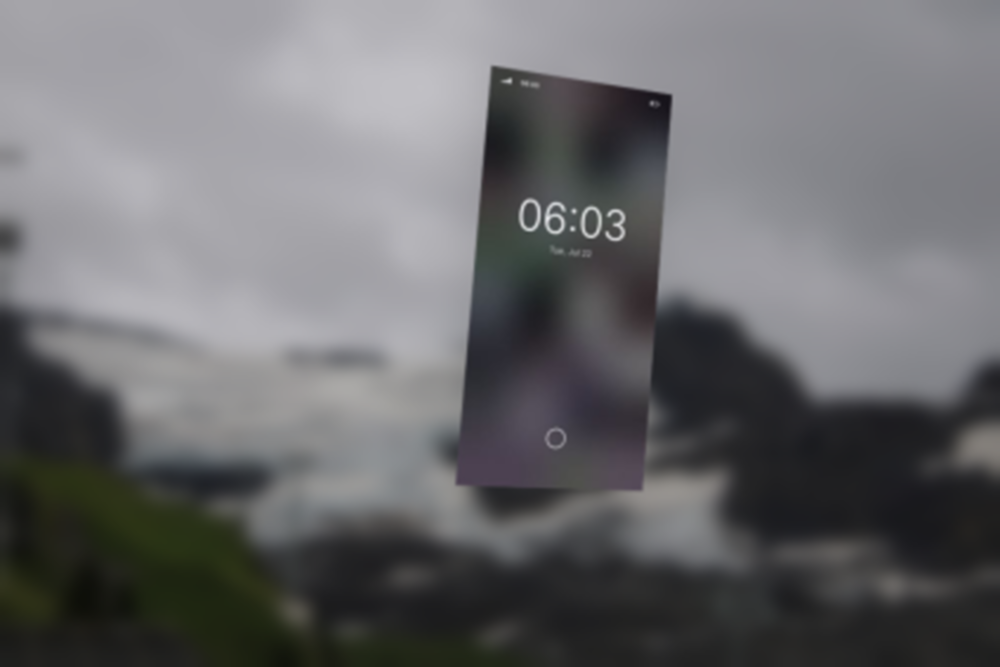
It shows 6h03
